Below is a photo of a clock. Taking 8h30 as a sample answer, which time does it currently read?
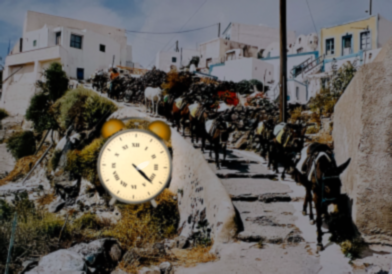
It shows 4h22
